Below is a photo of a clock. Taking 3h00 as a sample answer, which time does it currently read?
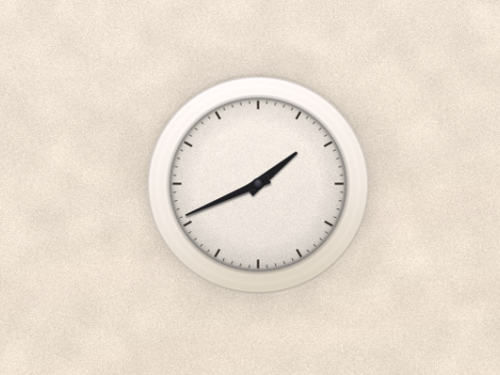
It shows 1h41
